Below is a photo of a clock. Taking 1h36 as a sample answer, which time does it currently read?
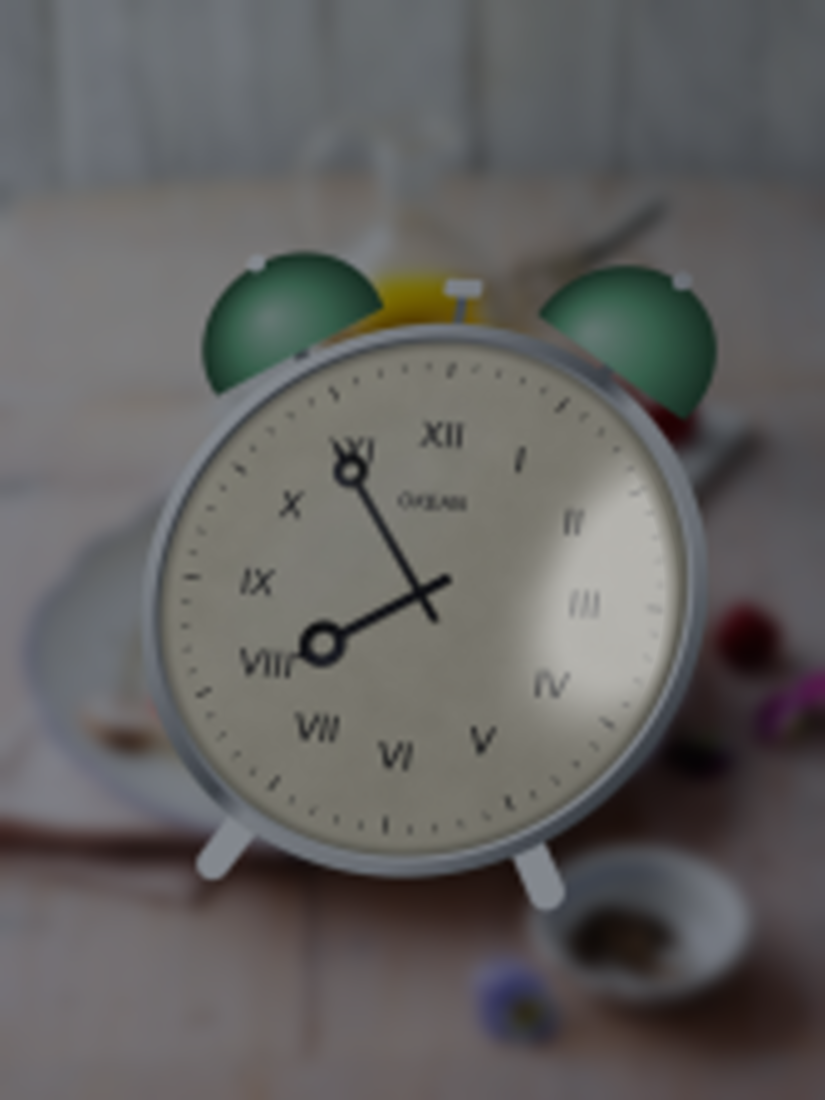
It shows 7h54
